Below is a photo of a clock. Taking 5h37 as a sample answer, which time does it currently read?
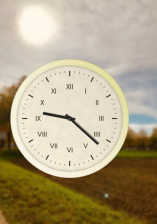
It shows 9h22
